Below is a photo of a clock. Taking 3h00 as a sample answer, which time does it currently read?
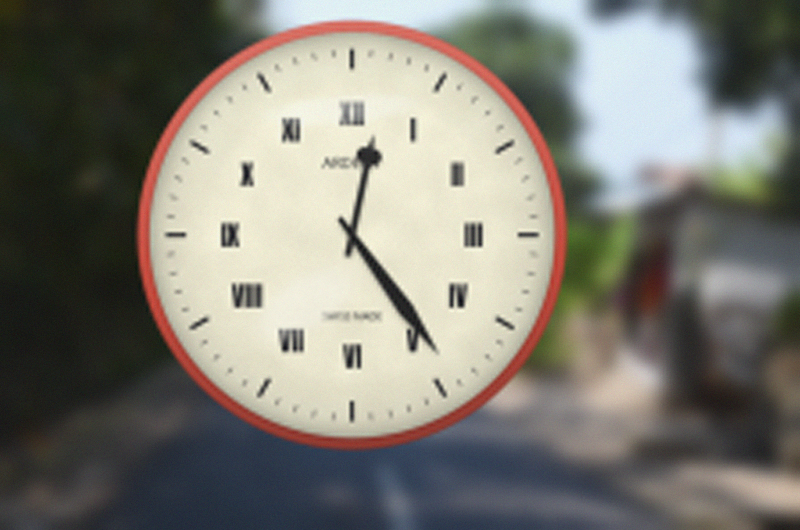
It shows 12h24
